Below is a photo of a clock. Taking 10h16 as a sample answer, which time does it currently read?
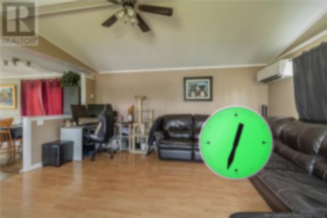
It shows 12h33
